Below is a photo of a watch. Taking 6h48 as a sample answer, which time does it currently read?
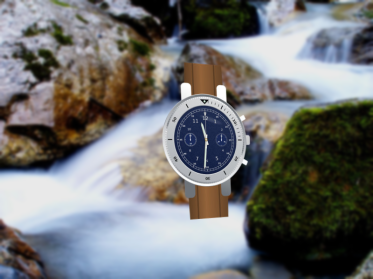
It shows 11h31
